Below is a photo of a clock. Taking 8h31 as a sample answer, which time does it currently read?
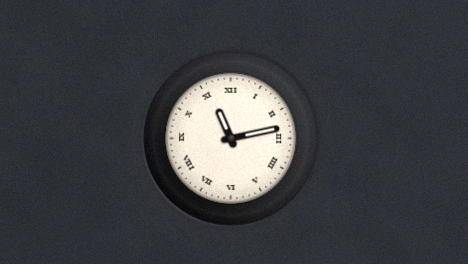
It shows 11h13
